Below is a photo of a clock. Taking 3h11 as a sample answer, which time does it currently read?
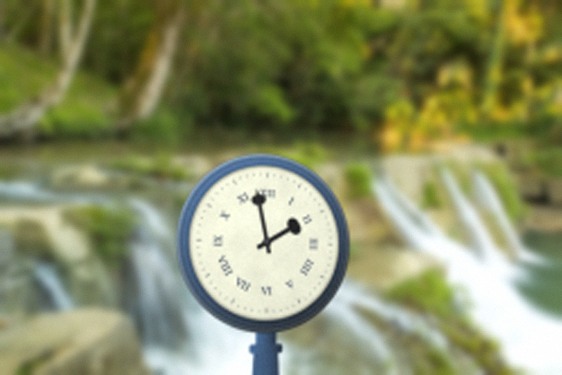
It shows 1h58
